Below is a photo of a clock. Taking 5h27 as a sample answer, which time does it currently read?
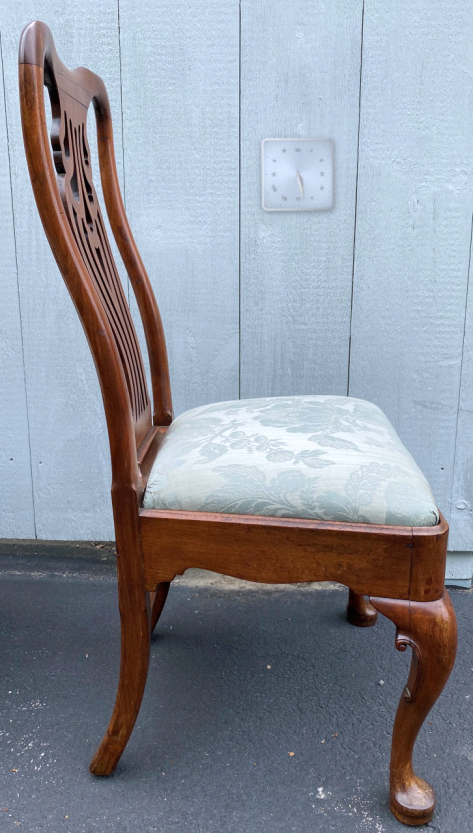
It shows 5h28
